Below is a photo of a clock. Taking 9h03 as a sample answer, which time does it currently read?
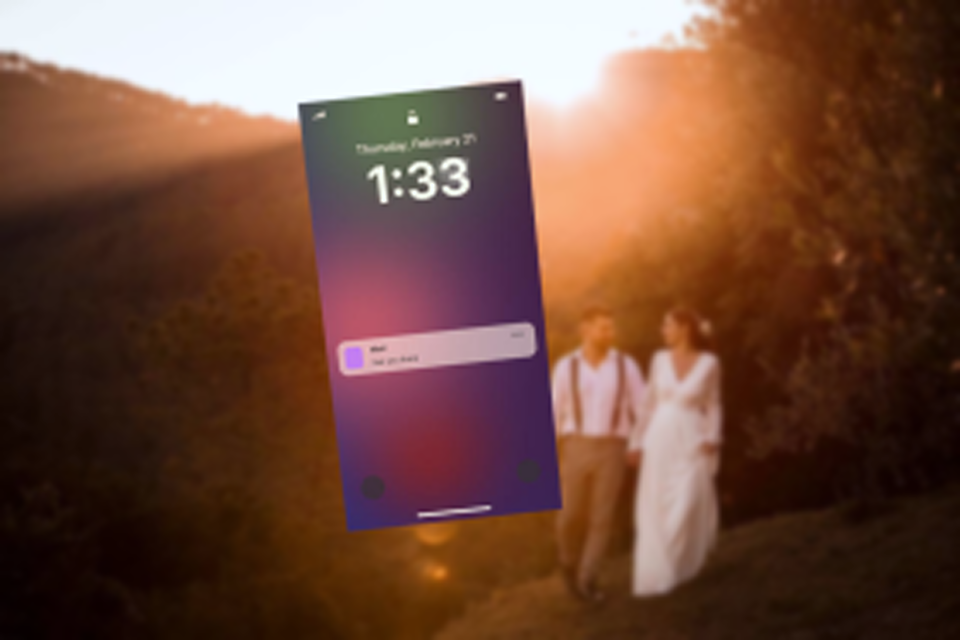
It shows 1h33
